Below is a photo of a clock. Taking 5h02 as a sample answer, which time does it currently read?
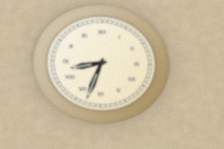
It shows 8h33
